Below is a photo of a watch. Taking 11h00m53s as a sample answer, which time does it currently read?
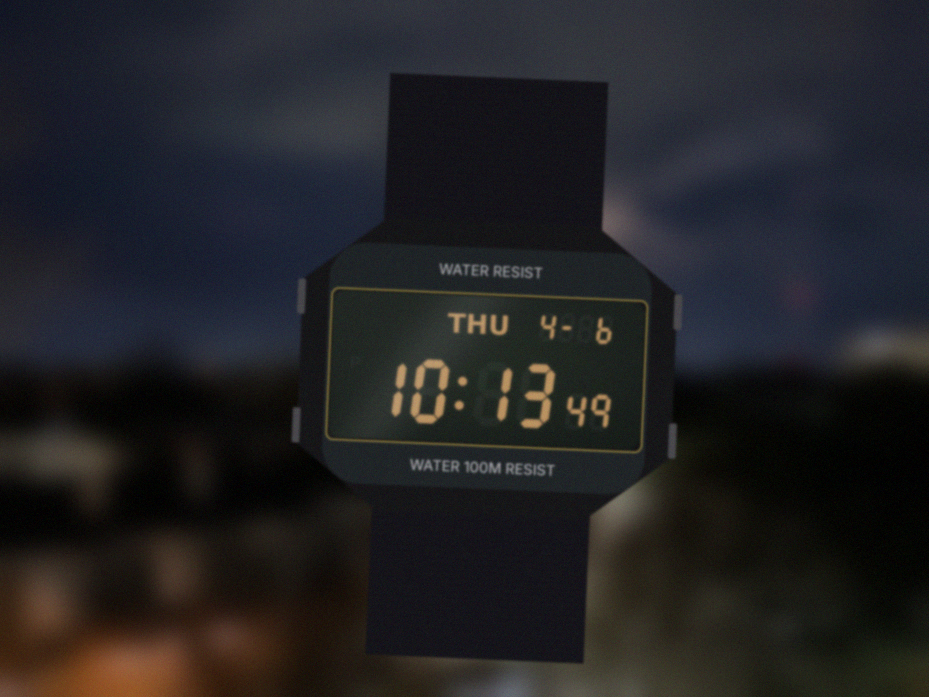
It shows 10h13m49s
